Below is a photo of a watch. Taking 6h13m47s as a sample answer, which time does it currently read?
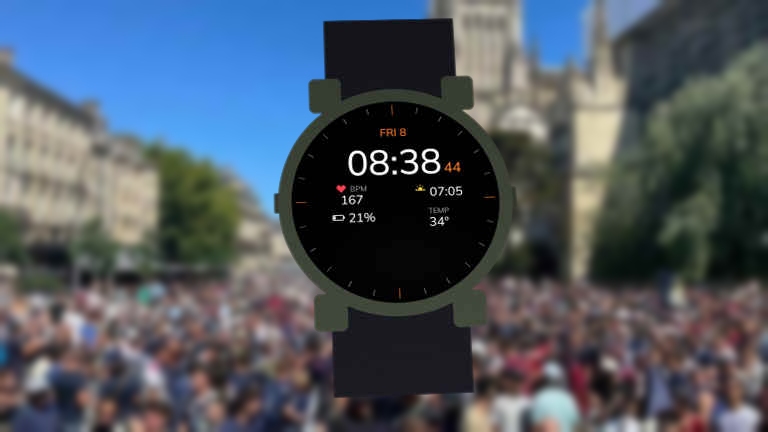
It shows 8h38m44s
